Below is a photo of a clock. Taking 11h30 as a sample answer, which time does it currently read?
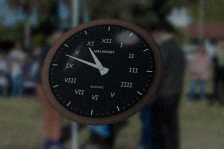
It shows 10h48
